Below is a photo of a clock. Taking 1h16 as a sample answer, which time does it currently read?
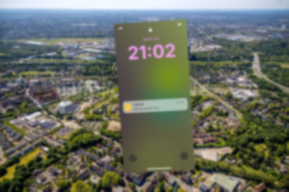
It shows 21h02
